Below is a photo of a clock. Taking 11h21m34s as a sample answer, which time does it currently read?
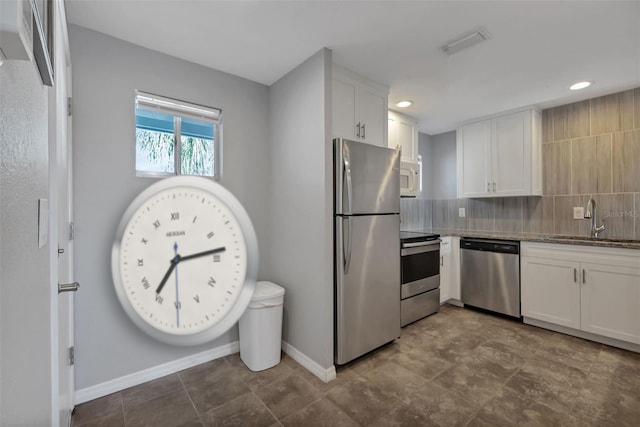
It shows 7h13m30s
